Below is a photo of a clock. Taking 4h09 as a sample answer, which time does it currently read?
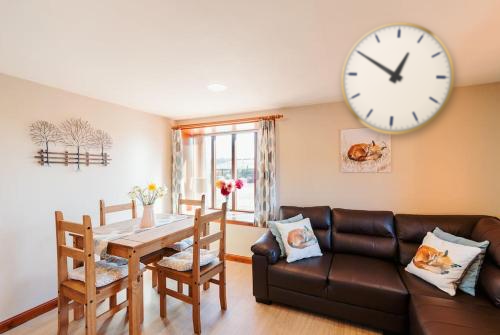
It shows 12h50
